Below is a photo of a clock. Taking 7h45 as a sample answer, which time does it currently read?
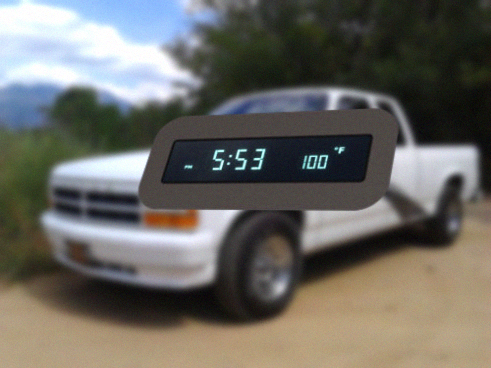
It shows 5h53
